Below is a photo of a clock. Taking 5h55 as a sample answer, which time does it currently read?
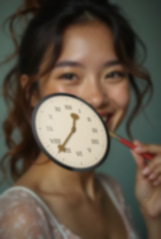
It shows 12h37
